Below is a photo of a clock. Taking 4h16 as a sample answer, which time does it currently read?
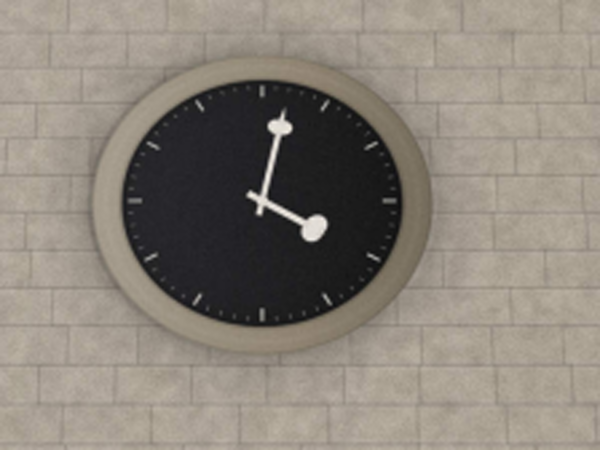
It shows 4h02
